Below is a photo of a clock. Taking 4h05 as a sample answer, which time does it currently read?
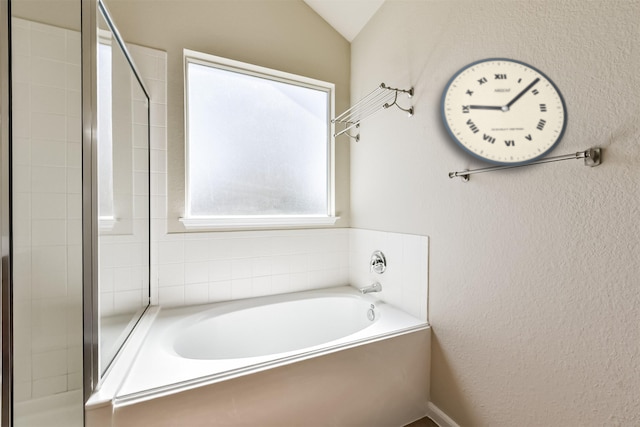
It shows 9h08
